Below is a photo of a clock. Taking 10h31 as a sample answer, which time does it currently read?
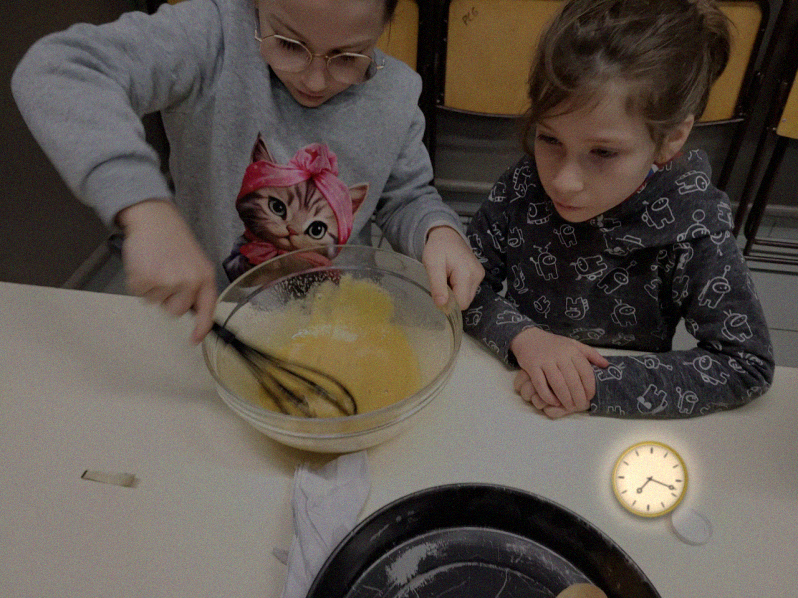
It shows 7h18
